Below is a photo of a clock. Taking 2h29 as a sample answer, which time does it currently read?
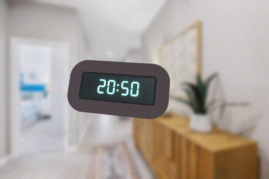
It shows 20h50
